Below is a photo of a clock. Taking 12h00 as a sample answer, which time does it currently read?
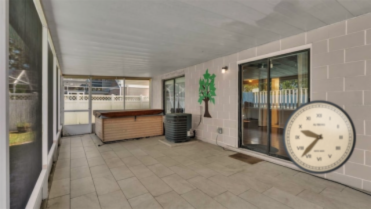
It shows 9h37
